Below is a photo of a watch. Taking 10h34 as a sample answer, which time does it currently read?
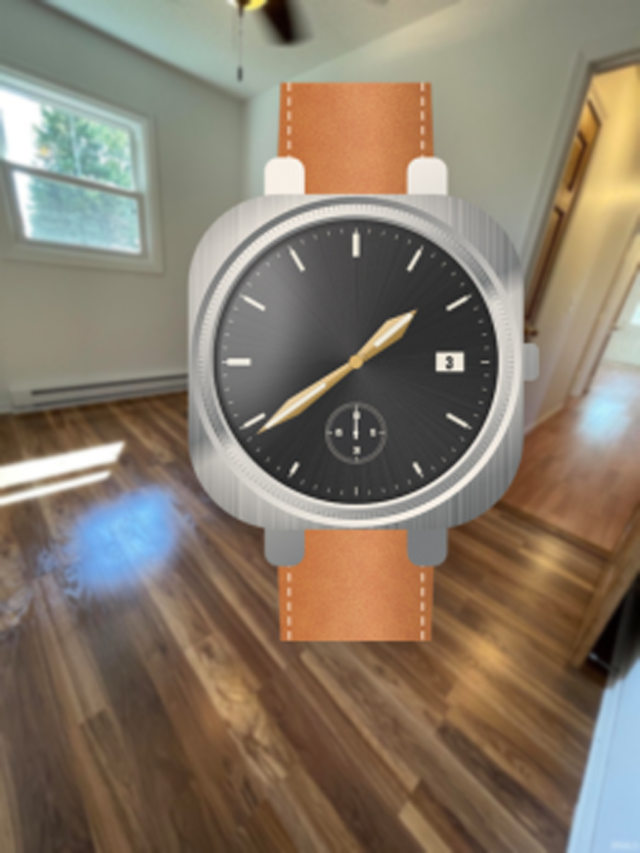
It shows 1h39
